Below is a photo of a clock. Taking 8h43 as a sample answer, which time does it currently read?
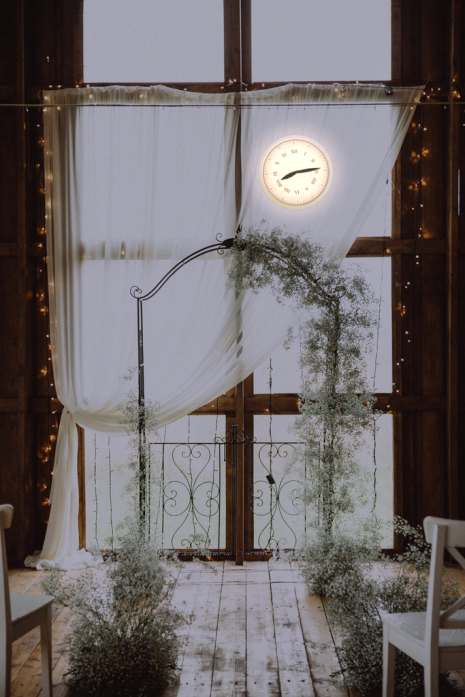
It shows 8h14
